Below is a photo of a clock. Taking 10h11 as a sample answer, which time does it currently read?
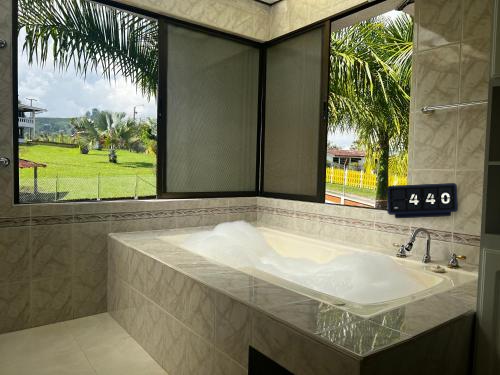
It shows 4h40
